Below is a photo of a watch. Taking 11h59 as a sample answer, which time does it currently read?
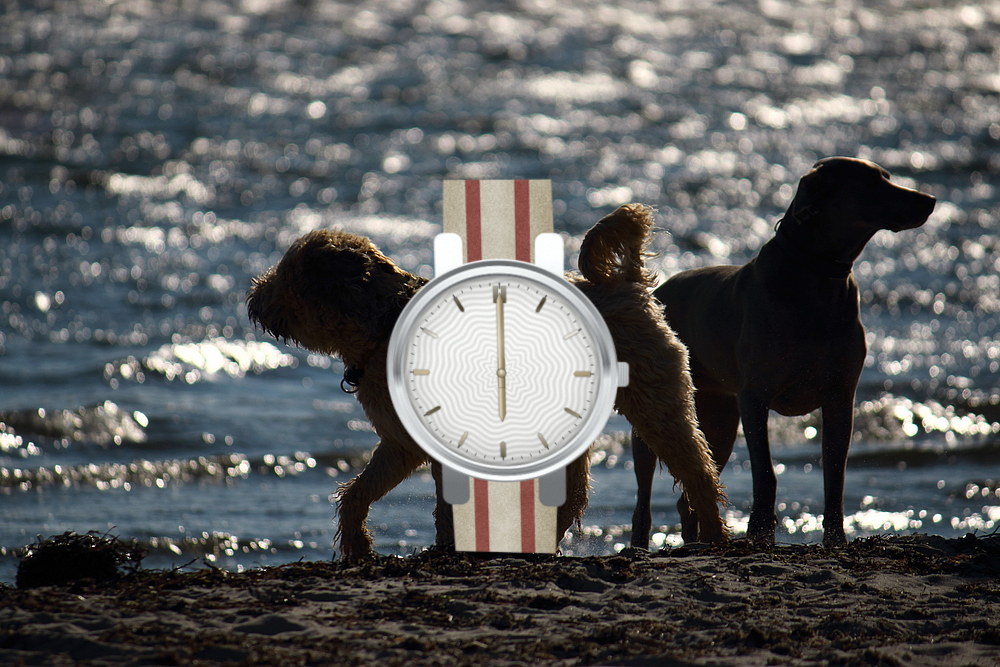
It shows 6h00
